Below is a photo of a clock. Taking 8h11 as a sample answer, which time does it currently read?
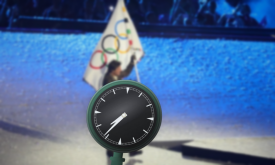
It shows 7h36
